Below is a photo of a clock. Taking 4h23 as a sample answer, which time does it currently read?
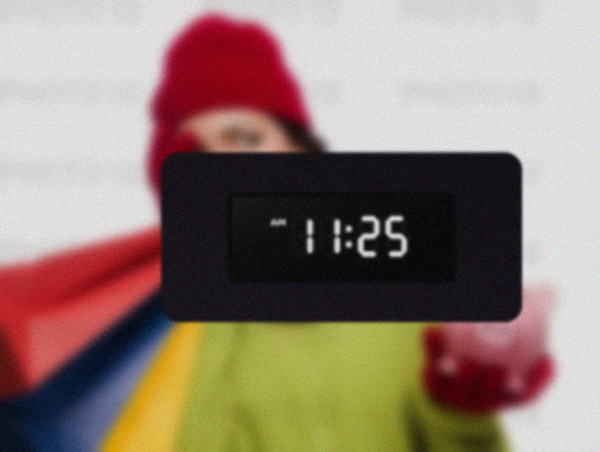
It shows 11h25
